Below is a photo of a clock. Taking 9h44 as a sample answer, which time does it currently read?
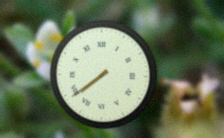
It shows 7h39
